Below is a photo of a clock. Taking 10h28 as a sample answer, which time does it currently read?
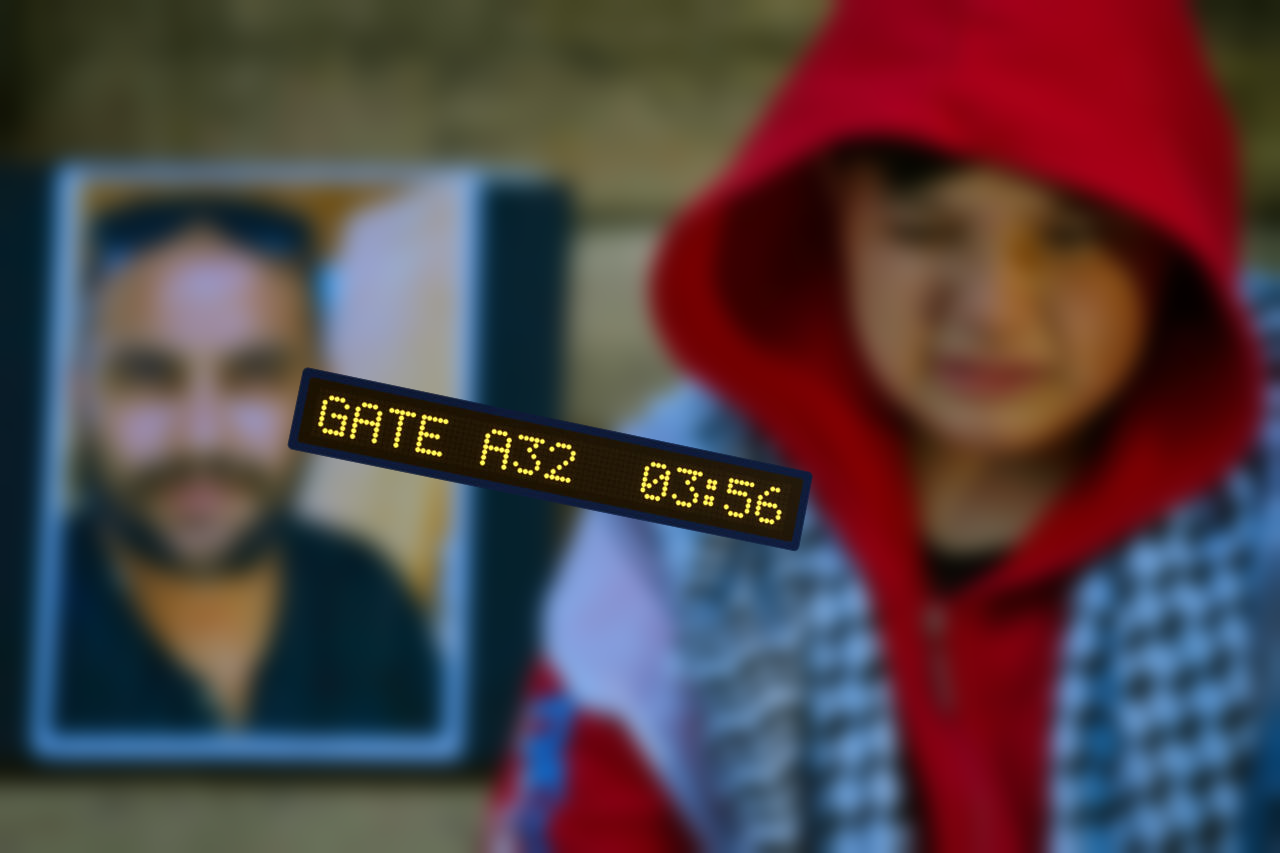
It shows 3h56
